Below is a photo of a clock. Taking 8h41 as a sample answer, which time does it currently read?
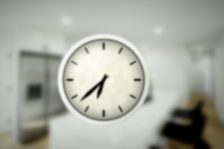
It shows 6h38
